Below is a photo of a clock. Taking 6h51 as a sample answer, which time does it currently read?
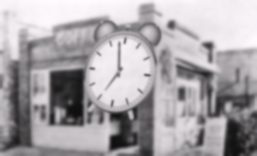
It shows 6h58
